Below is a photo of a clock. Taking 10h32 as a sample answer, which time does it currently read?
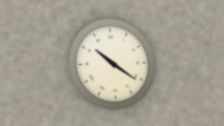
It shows 10h21
